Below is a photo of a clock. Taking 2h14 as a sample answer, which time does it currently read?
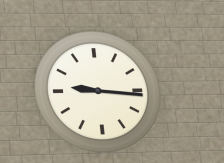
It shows 9h16
